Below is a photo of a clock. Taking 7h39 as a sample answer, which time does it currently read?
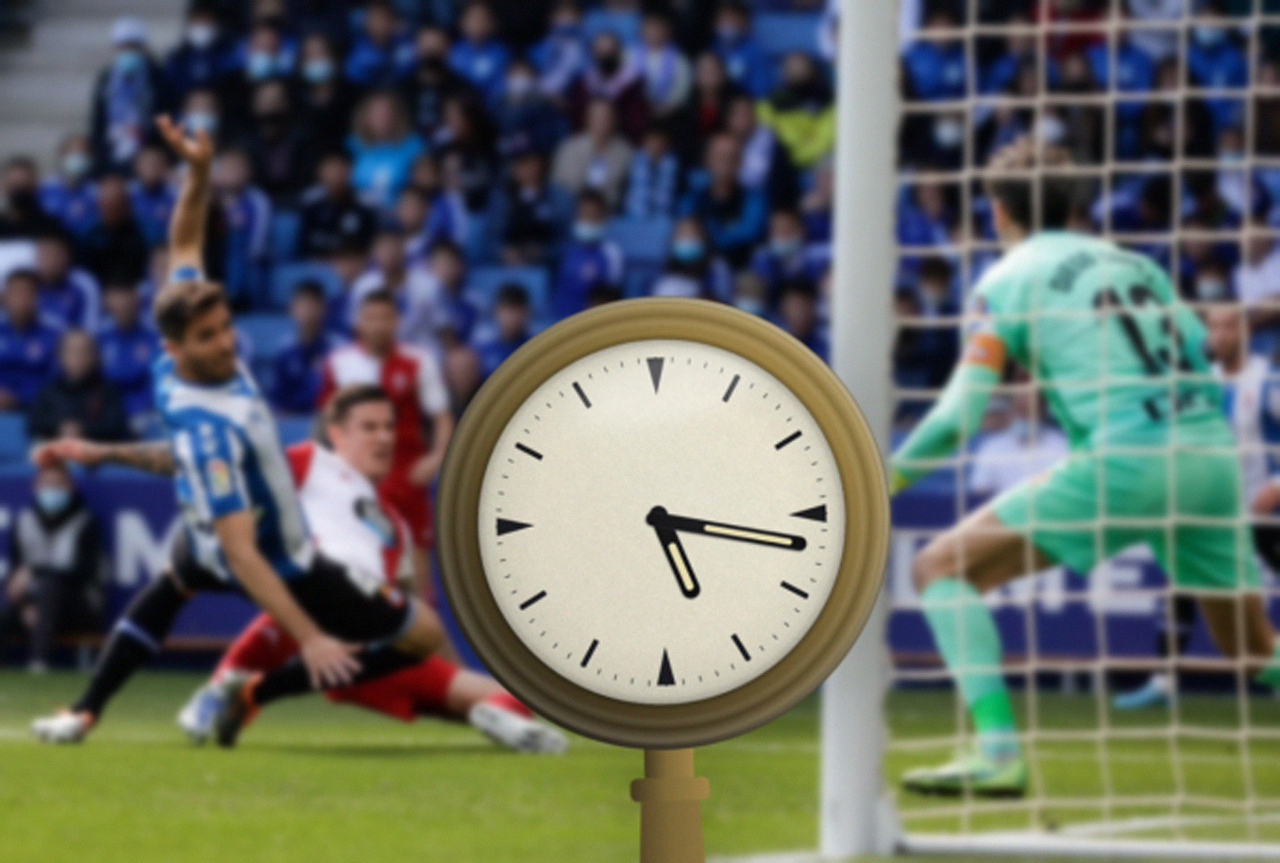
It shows 5h17
